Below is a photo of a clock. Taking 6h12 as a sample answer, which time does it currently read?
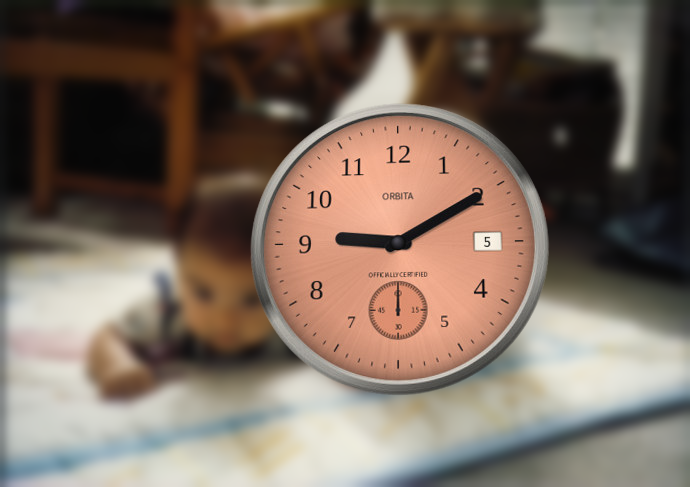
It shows 9h10
